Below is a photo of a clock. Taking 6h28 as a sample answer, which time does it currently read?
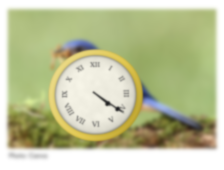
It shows 4h21
